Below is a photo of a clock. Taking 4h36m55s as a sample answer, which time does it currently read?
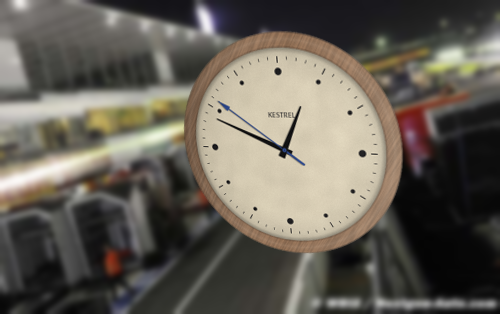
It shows 12h48m51s
